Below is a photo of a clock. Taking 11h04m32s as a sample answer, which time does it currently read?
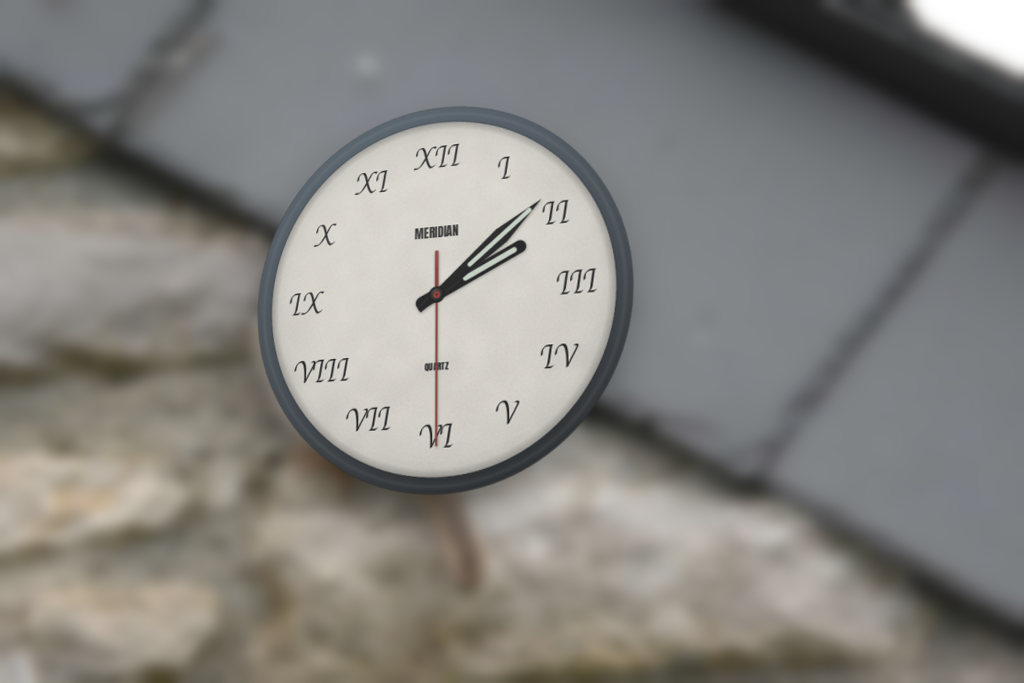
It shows 2h08m30s
